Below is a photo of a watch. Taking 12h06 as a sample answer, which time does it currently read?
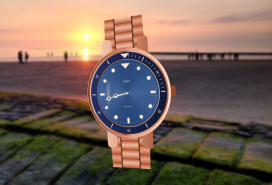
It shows 8h43
